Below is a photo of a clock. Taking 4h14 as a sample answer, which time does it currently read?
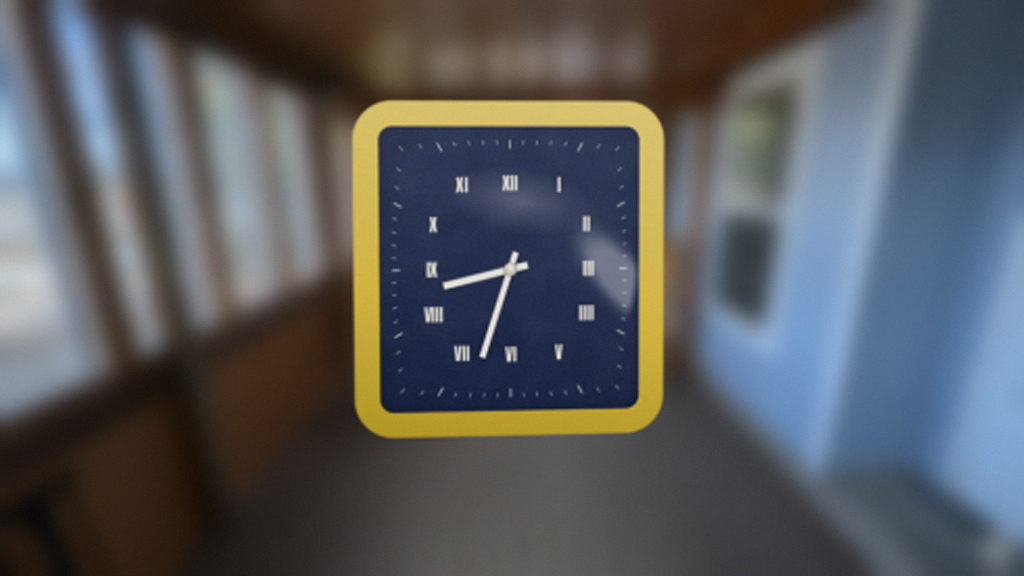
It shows 8h33
